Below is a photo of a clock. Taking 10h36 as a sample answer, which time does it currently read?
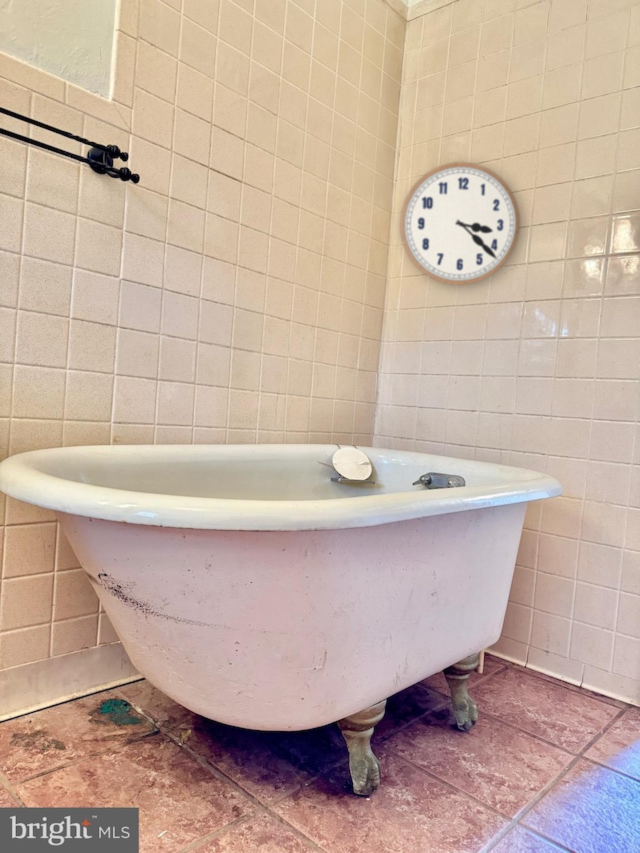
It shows 3h22
